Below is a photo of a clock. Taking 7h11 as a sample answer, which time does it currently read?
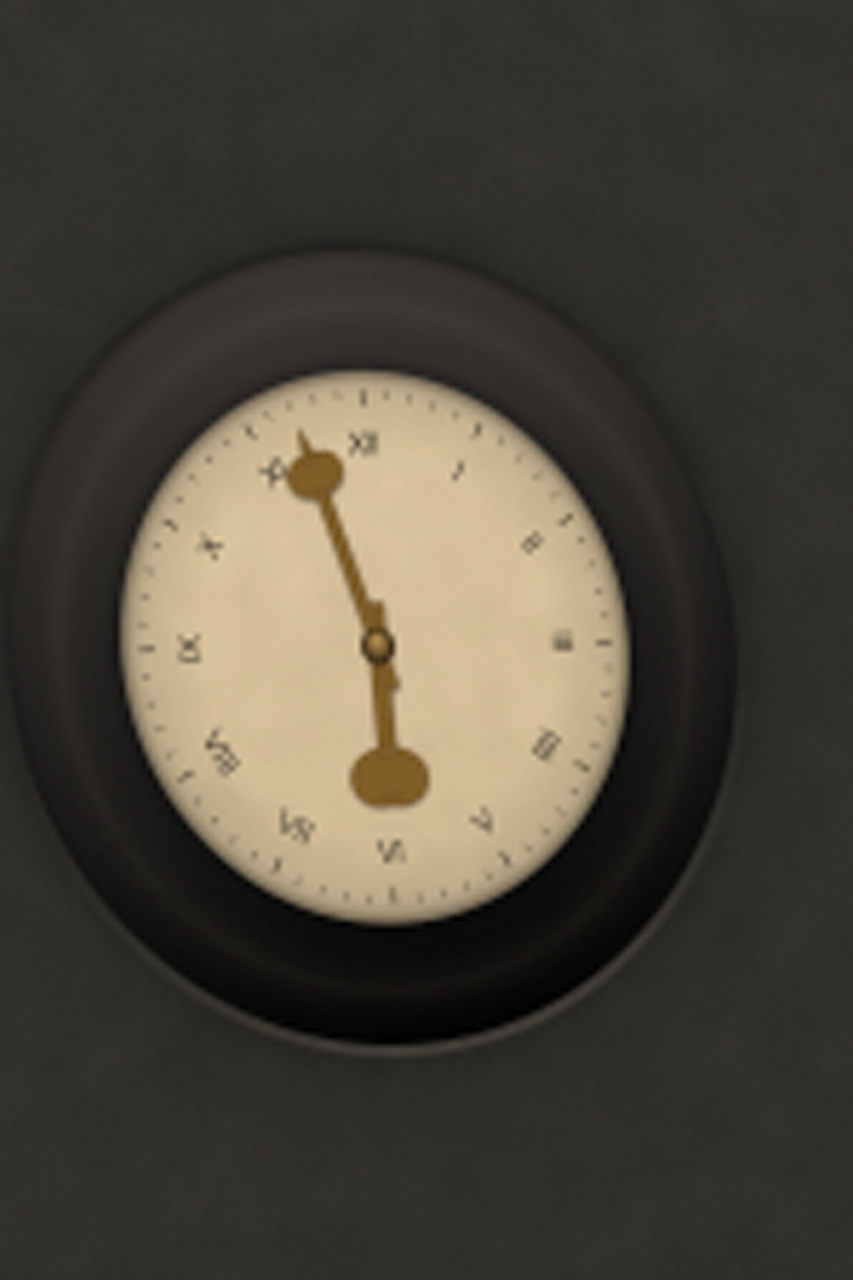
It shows 5h57
